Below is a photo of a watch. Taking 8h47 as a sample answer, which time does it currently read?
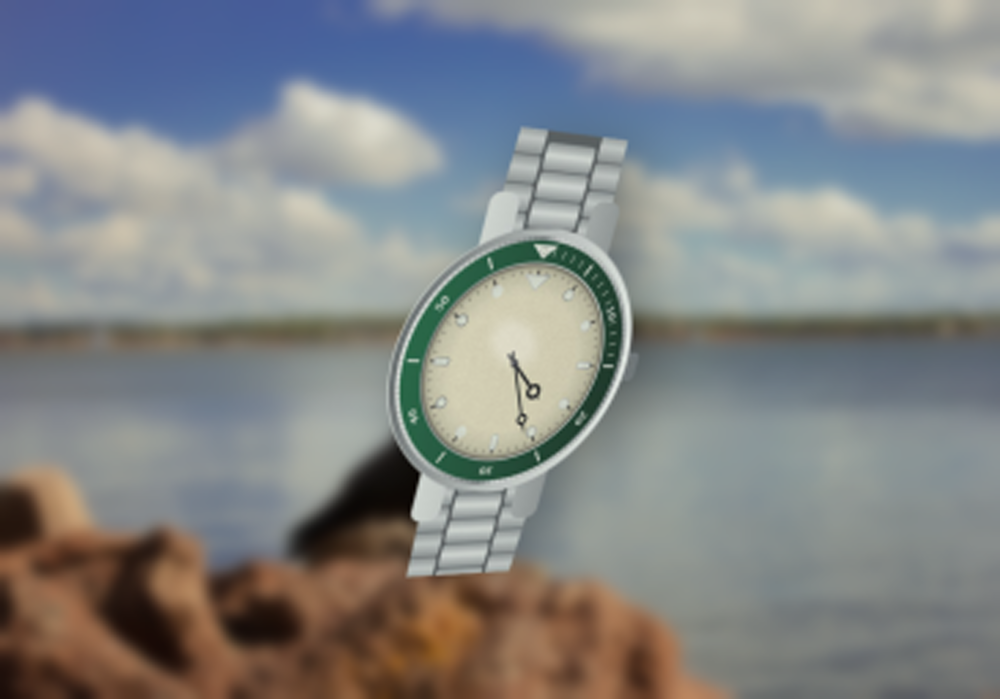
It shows 4h26
